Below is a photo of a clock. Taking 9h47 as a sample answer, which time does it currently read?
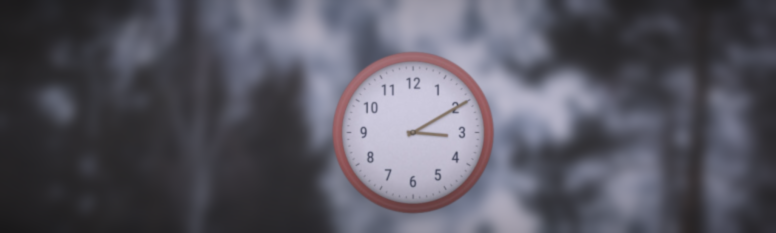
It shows 3h10
